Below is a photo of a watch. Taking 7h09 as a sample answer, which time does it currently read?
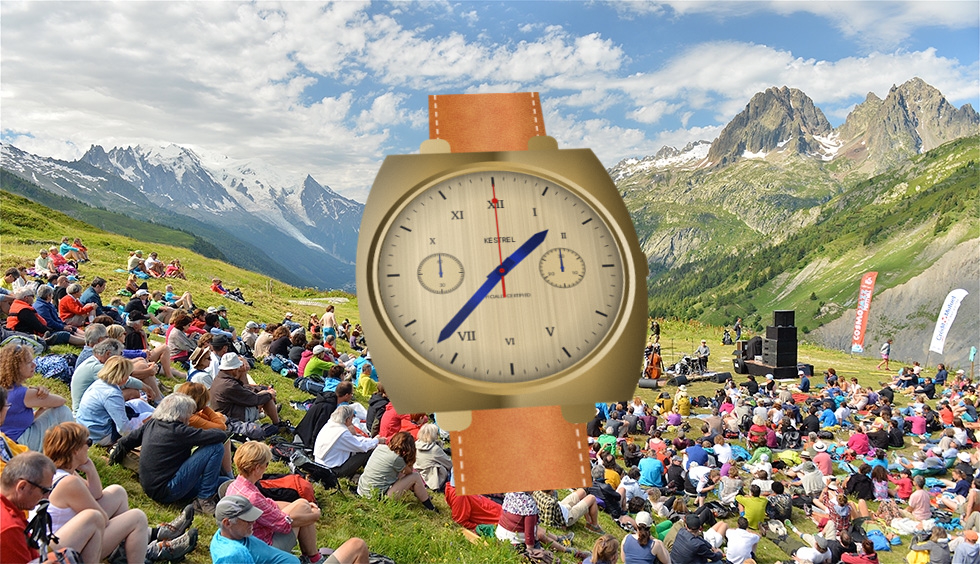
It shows 1h37
